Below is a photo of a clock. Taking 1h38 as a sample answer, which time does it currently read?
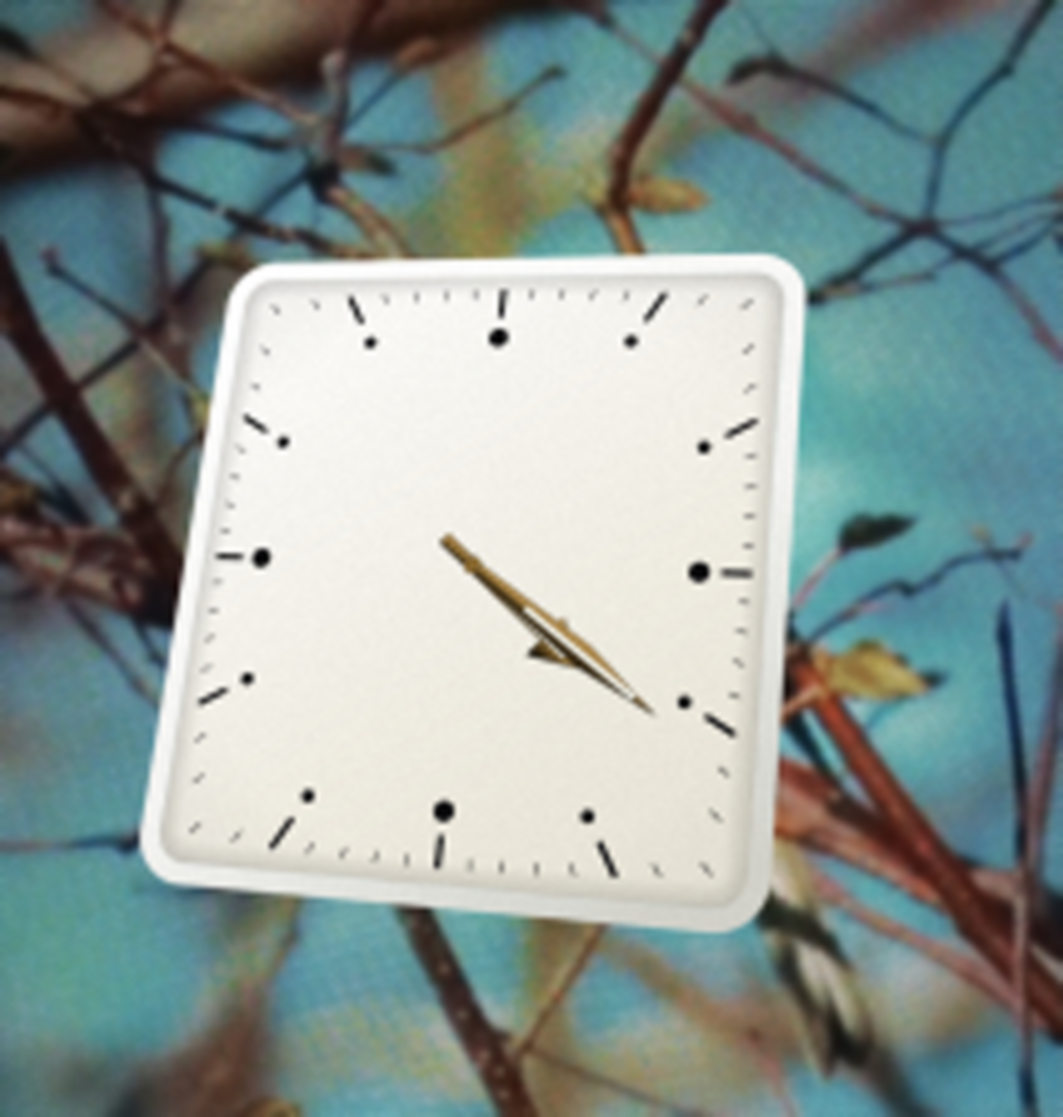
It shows 4h21
